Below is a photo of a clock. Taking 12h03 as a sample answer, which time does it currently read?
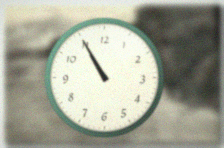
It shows 10h55
